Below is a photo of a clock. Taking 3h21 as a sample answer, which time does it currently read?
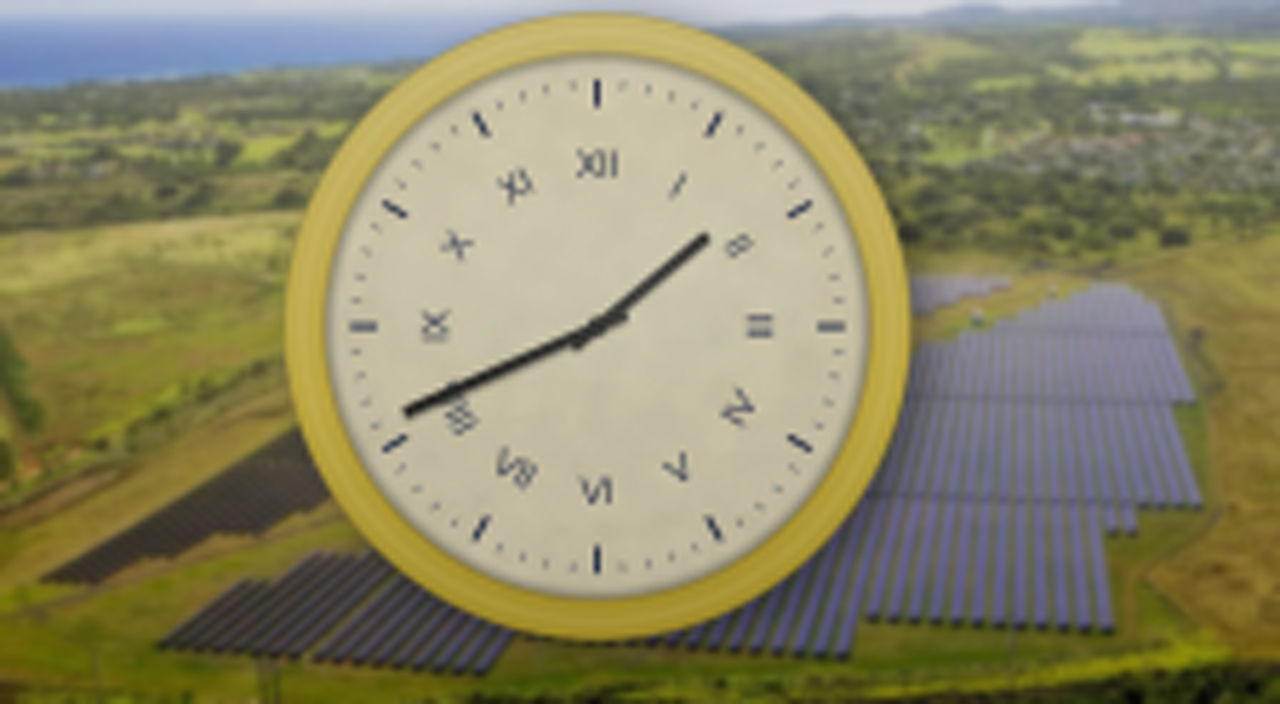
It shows 1h41
